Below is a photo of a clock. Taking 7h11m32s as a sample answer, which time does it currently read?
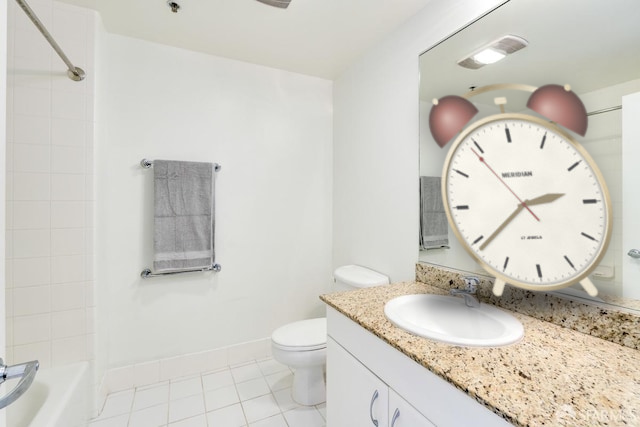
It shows 2h38m54s
